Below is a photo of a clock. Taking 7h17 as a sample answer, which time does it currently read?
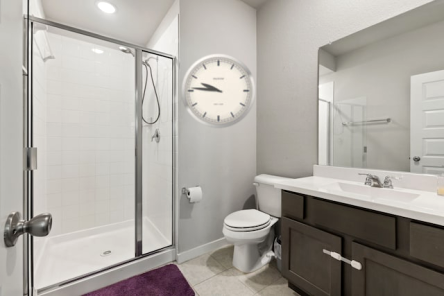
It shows 9h46
